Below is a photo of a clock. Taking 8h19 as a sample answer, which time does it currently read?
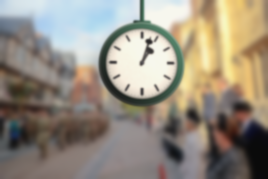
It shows 1h03
